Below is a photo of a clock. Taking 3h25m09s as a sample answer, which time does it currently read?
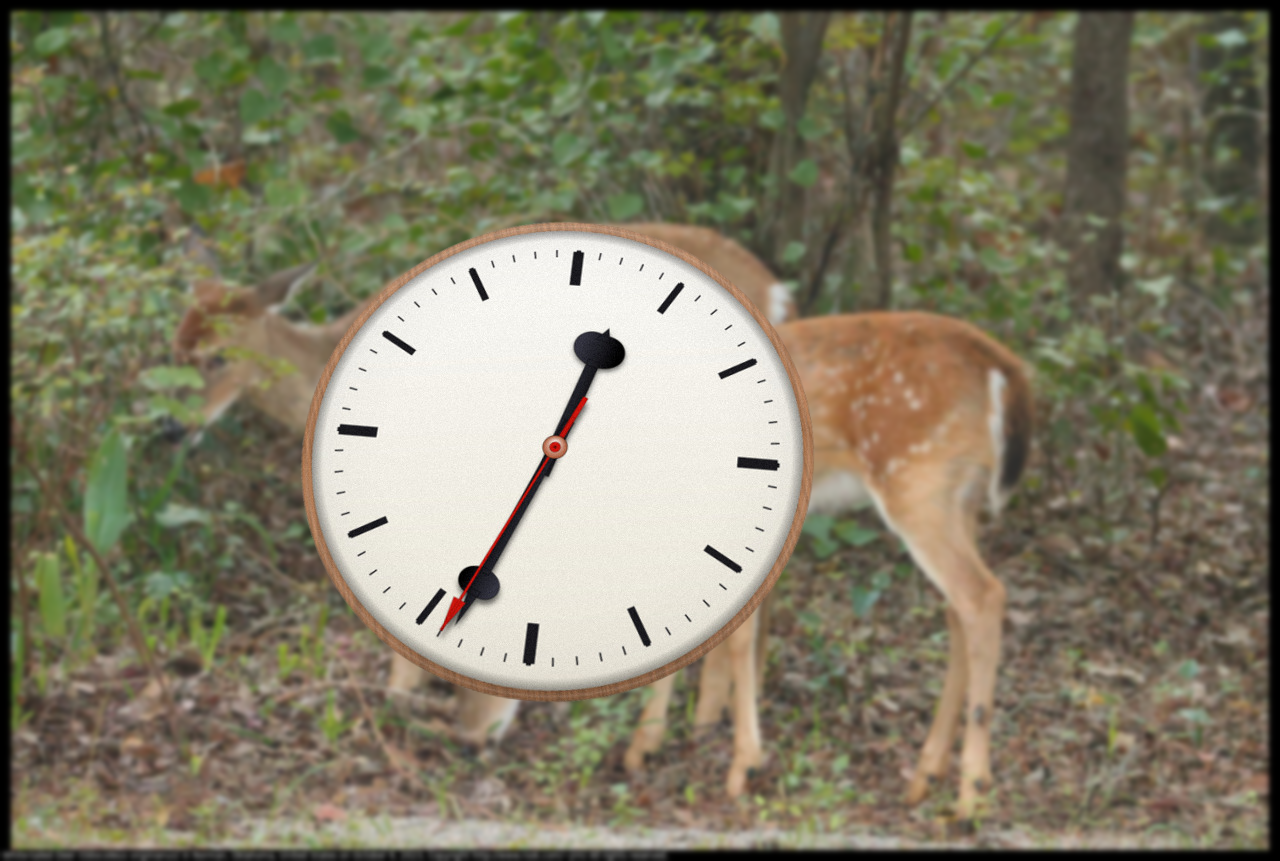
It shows 12h33m34s
